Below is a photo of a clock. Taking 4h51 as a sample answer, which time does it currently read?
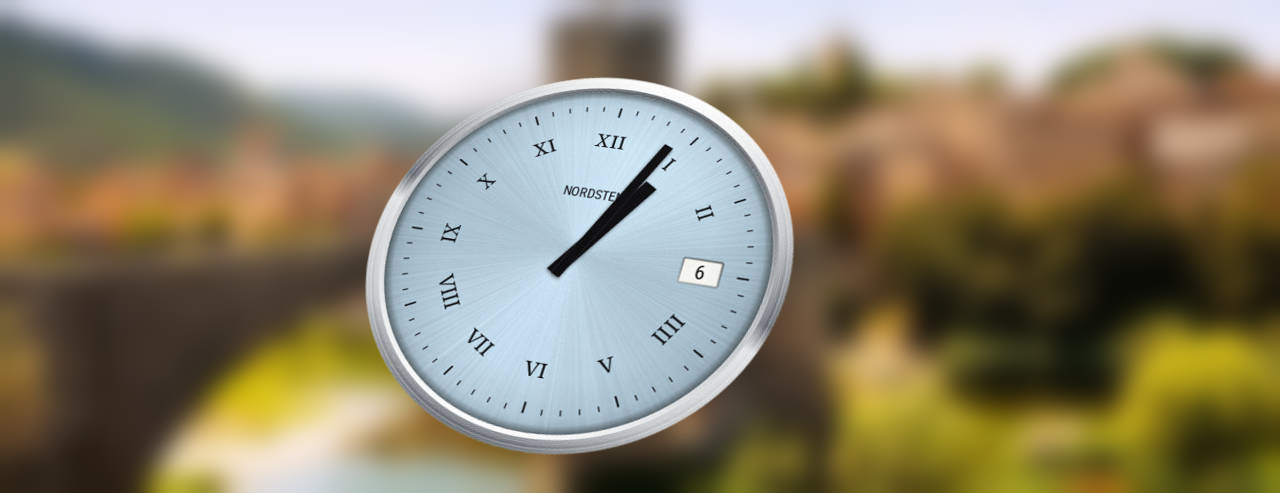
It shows 1h04
